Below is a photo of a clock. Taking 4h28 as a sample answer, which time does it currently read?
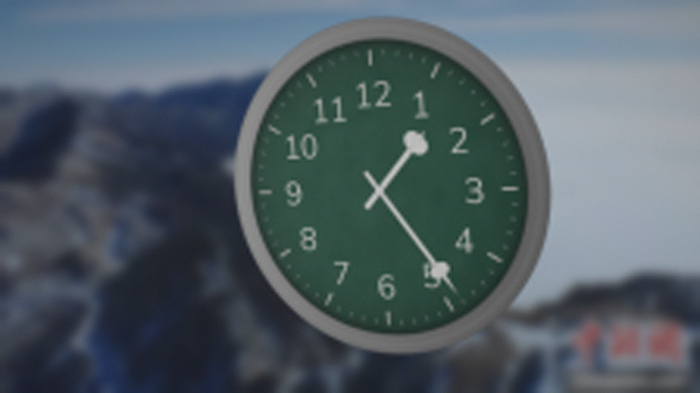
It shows 1h24
